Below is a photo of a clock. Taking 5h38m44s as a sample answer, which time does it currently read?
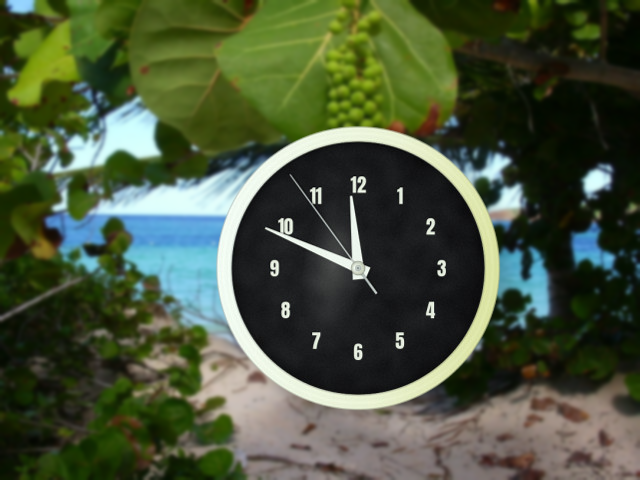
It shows 11h48m54s
